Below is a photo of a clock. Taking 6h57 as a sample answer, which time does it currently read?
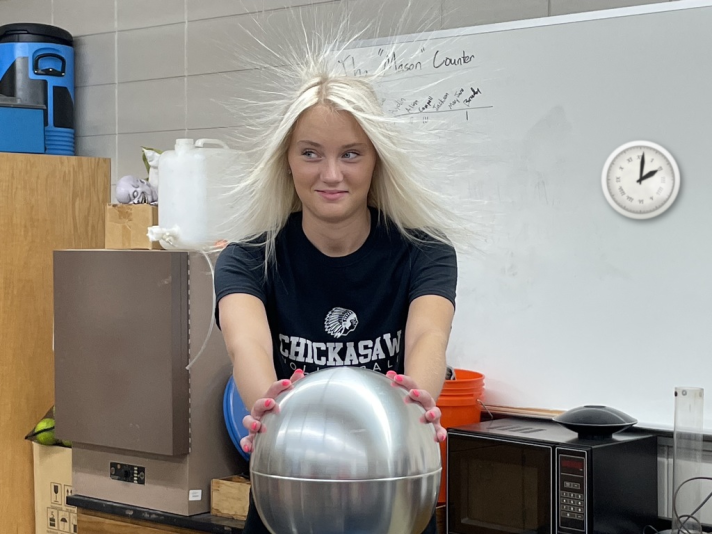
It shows 2h01
